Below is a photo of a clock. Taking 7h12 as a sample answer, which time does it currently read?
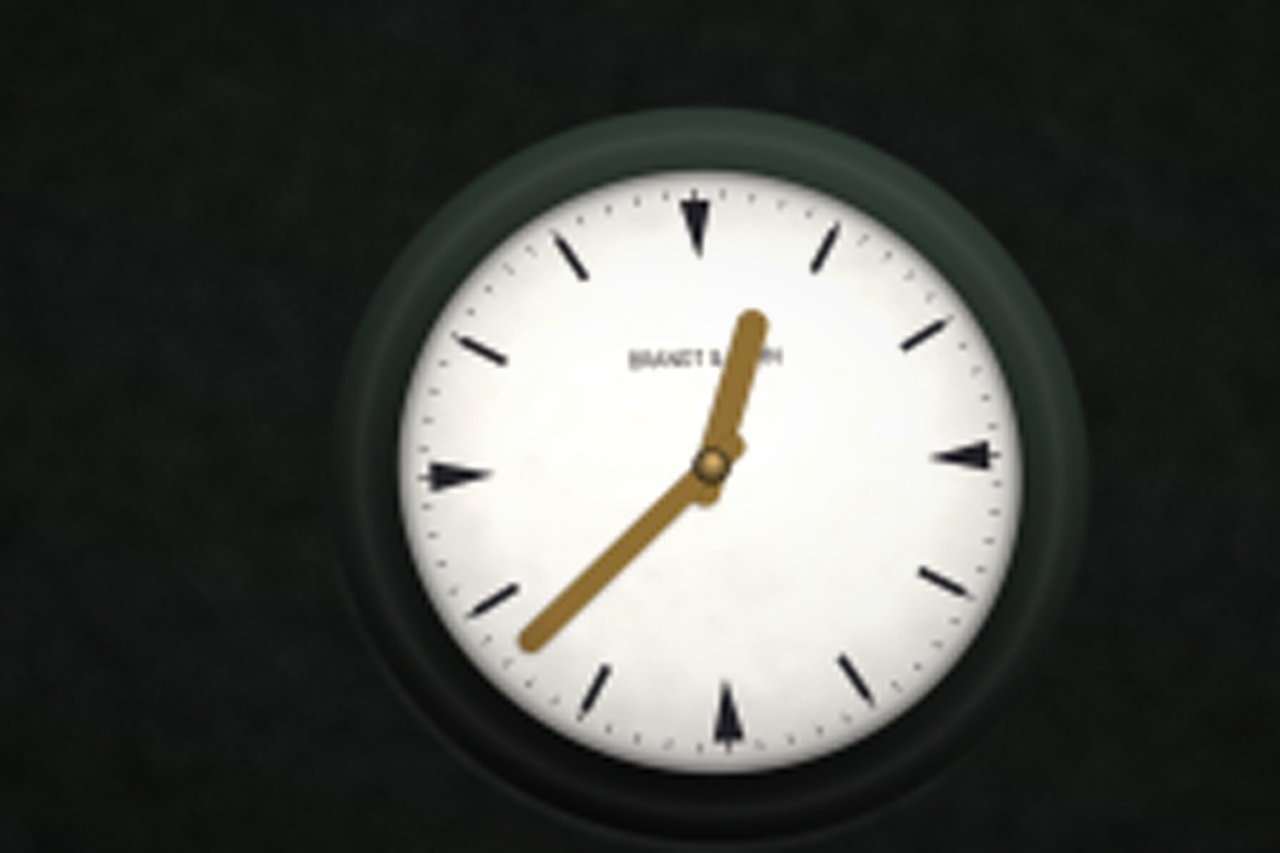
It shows 12h38
